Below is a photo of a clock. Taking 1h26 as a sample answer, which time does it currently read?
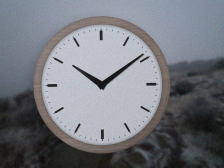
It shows 10h09
